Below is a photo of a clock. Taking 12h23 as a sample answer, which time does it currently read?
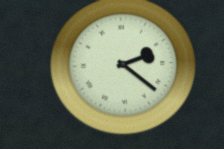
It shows 2h22
